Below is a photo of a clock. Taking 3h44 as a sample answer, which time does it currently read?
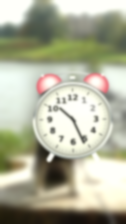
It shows 10h26
